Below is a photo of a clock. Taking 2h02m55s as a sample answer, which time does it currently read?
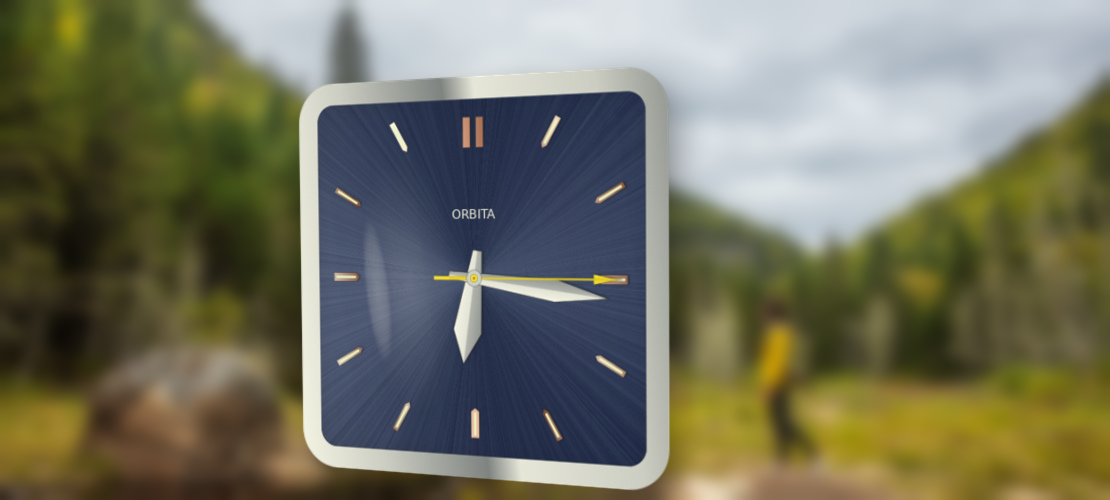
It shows 6h16m15s
